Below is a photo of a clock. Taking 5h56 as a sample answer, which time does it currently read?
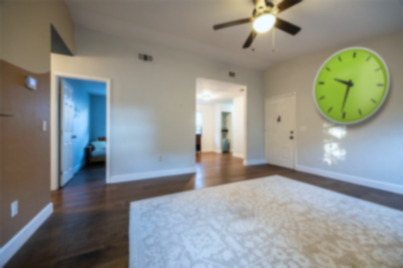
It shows 9h31
